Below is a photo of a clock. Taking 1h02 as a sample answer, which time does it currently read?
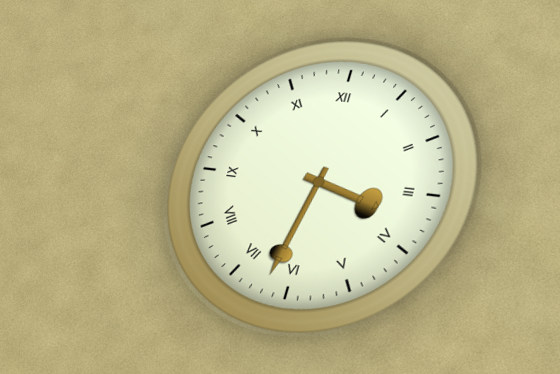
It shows 3h32
